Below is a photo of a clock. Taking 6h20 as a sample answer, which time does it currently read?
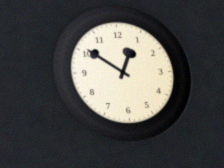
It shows 12h51
